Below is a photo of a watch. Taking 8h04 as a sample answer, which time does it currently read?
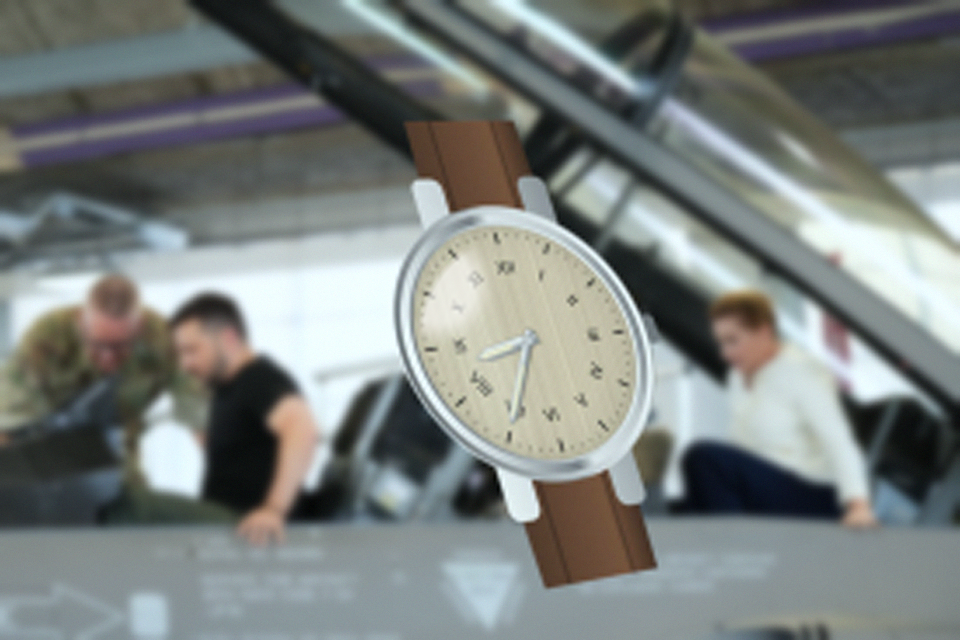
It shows 8h35
